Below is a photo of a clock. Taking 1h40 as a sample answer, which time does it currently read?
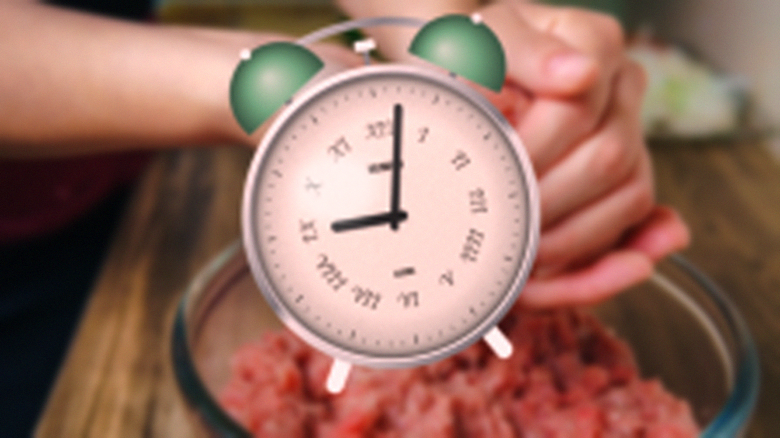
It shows 9h02
